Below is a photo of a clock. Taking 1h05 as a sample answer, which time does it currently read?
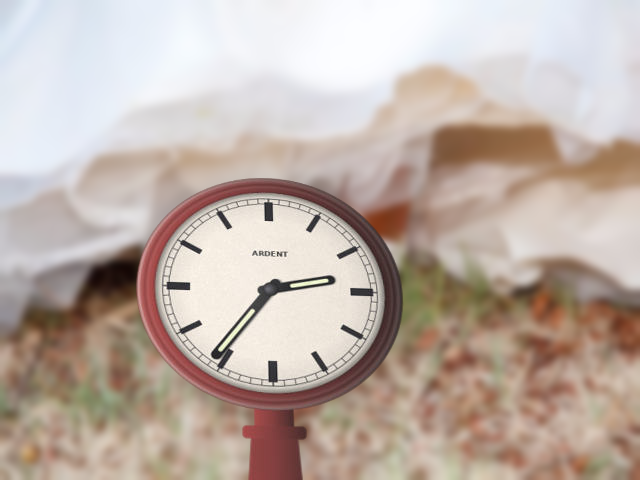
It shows 2h36
